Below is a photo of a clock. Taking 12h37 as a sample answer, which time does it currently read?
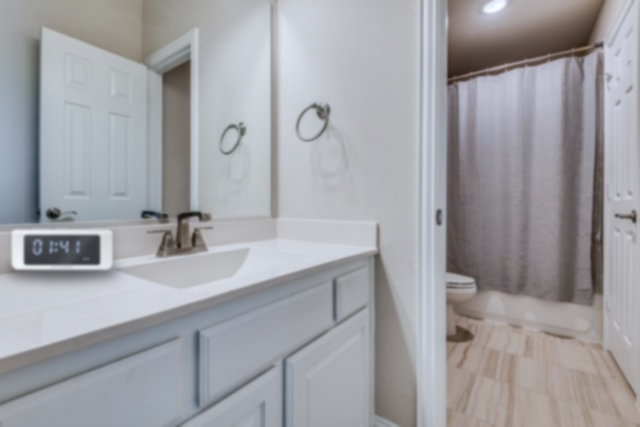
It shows 1h41
